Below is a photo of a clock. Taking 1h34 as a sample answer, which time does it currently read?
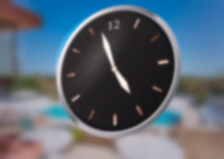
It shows 4h57
